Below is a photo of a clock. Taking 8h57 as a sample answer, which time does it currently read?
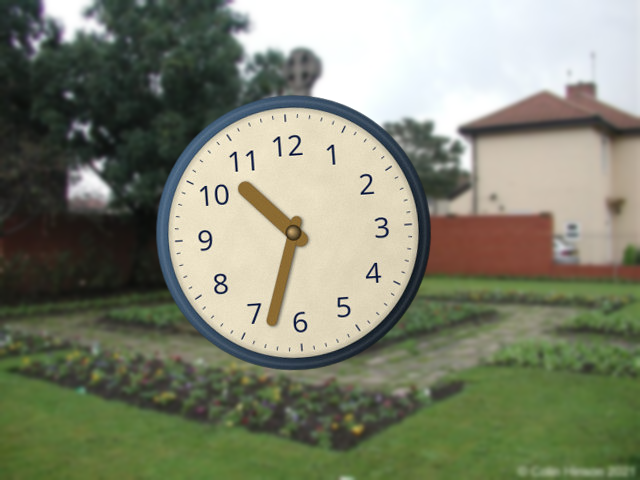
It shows 10h33
